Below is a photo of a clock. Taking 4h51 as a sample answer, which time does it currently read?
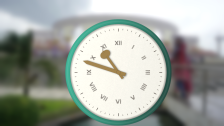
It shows 10h48
